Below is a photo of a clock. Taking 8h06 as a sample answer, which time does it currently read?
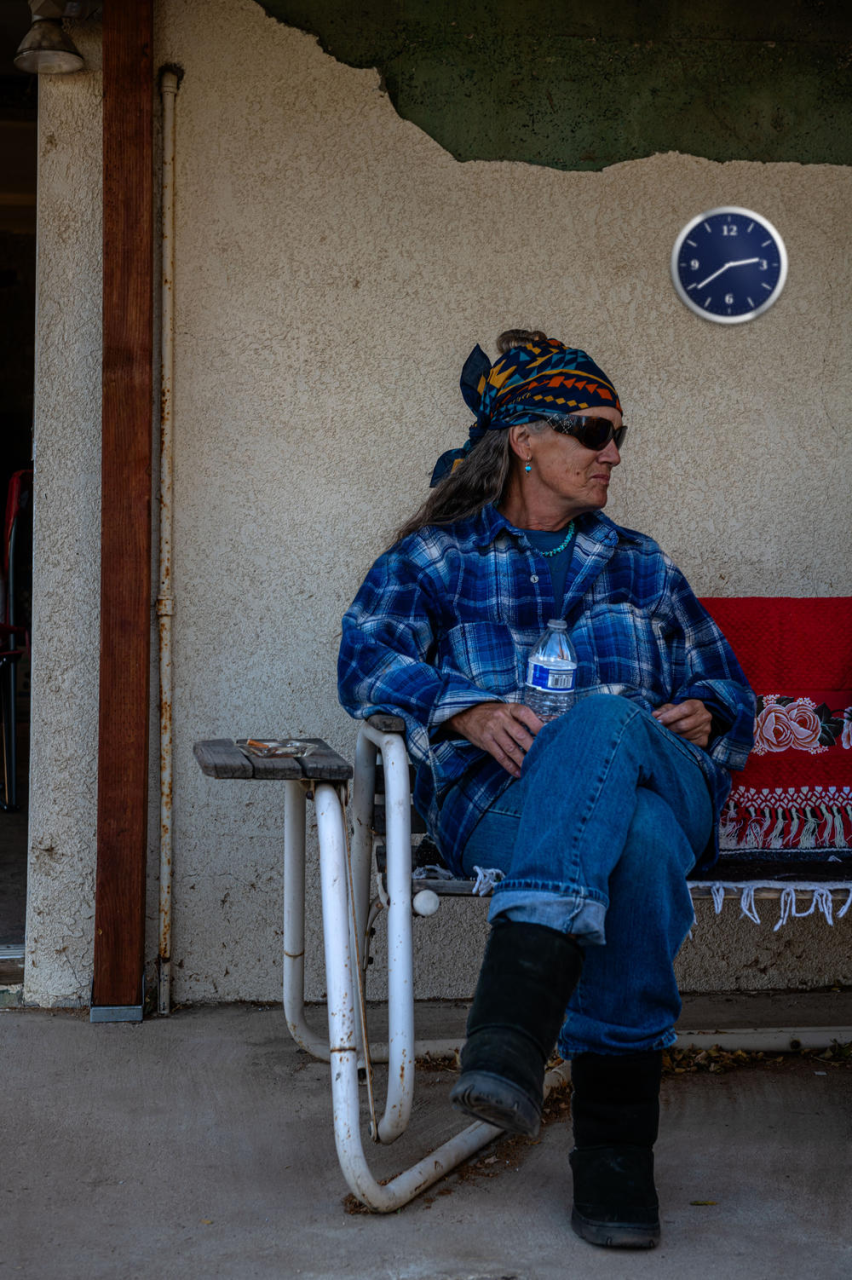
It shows 2h39
